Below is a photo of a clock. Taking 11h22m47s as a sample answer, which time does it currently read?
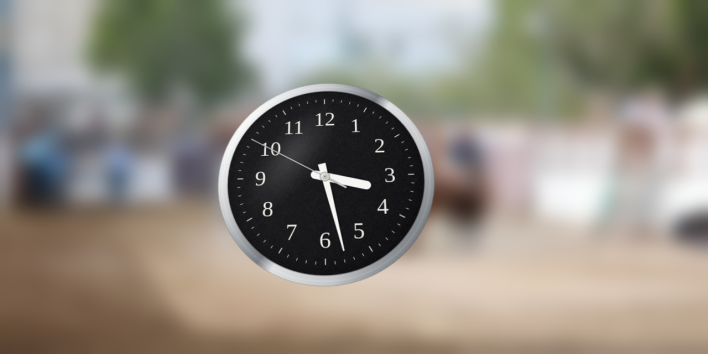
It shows 3h27m50s
